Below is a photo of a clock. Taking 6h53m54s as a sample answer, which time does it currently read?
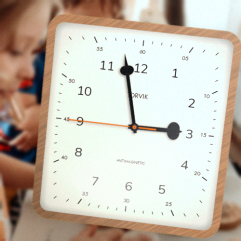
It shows 2h57m45s
